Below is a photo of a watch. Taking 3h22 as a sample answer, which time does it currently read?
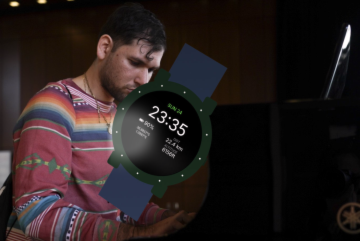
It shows 23h35
